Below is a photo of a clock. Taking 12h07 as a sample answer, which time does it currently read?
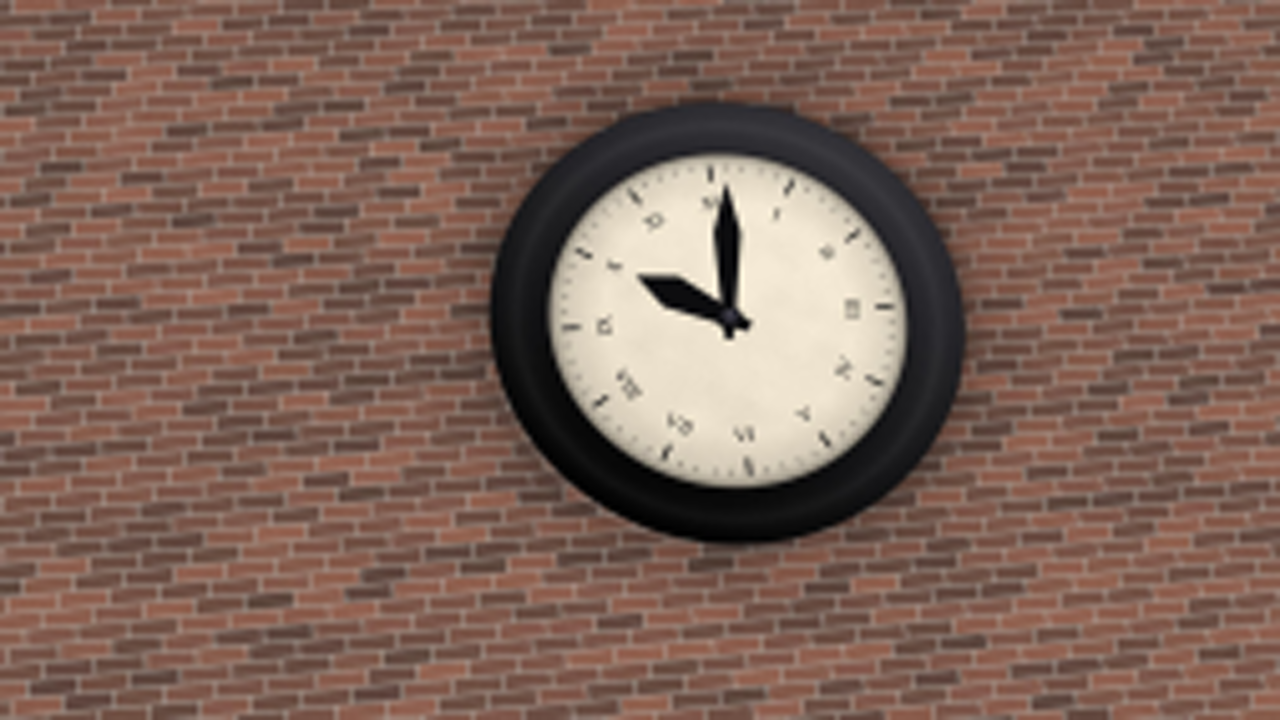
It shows 10h01
